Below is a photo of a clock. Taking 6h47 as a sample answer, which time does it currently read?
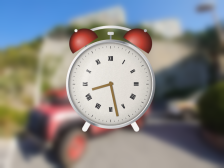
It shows 8h28
